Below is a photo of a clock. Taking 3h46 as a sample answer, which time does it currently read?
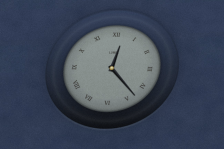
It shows 12h23
